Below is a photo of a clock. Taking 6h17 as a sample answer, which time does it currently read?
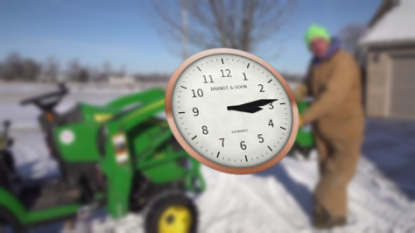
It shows 3h14
